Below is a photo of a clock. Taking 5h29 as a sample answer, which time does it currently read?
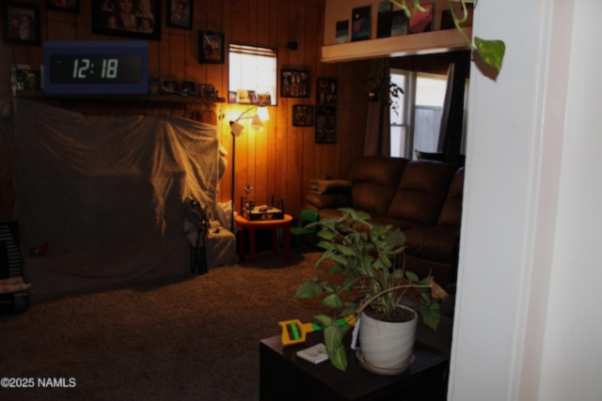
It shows 12h18
